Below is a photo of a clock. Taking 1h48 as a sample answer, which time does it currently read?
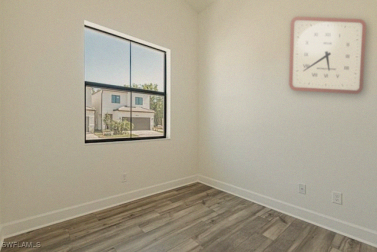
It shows 5h39
